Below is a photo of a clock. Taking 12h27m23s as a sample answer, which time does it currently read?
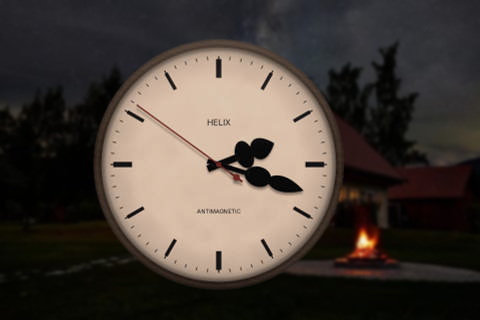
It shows 2h17m51s
